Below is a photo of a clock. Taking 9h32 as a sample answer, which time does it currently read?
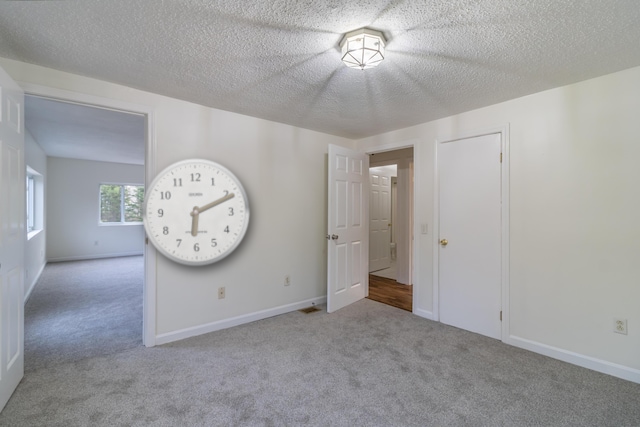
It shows 6h11
